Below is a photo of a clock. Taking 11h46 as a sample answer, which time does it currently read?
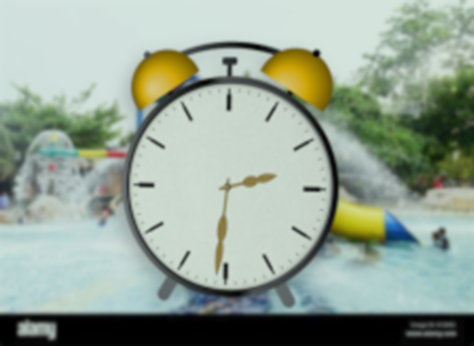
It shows 2h31
